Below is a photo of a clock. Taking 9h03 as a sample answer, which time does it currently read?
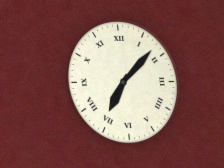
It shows 7h08
